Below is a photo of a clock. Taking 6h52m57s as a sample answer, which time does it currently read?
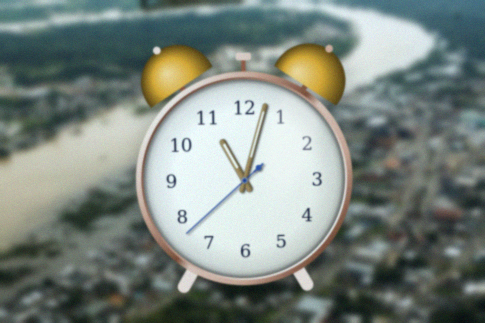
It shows 11h02m38s
